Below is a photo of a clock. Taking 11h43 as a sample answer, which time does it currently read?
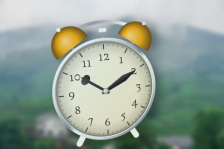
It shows 10h10
